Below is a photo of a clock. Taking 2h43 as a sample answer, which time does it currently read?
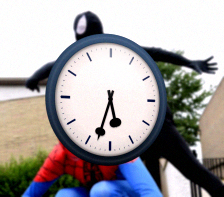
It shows 5h33
